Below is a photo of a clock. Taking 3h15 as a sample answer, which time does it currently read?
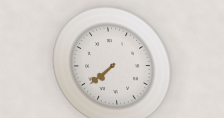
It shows 7h39
